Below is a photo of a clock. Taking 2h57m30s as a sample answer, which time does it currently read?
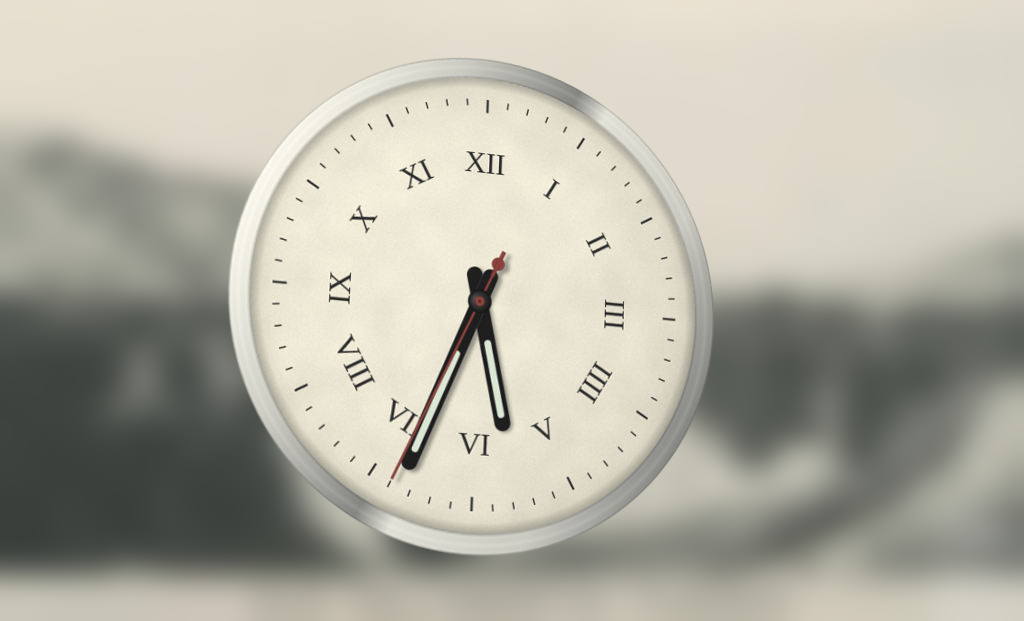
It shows 5h33m34s
